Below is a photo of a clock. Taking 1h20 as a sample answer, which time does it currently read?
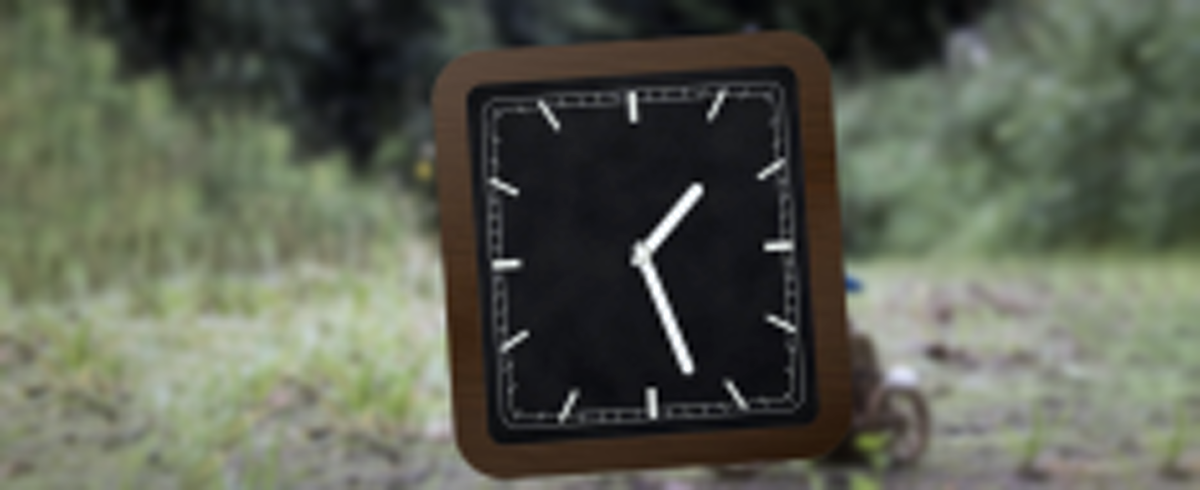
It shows 1h27
